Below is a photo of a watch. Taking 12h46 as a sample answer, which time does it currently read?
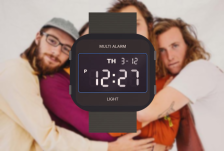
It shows 12h27
